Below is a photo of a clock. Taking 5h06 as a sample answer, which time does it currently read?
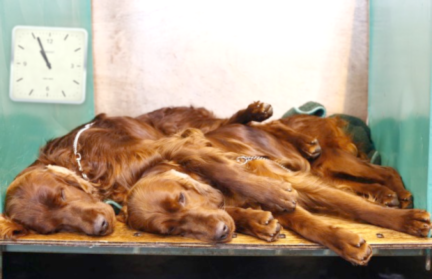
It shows 10h56
